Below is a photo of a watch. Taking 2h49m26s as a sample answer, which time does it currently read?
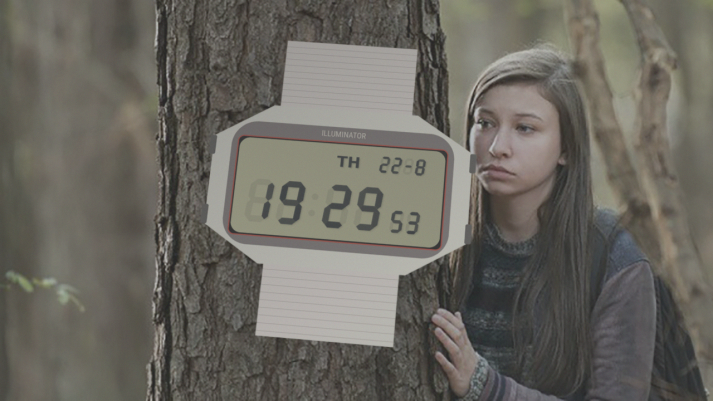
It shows 19h29m53s
